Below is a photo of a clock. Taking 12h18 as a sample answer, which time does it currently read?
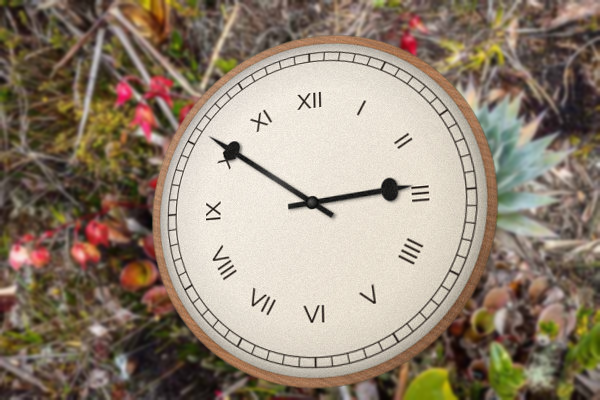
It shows 2h51
